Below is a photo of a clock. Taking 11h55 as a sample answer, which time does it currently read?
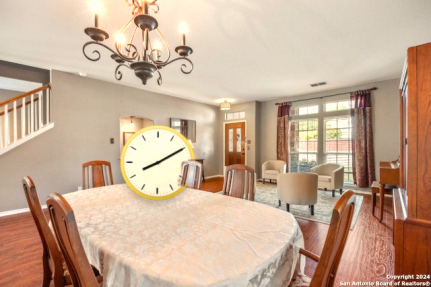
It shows 8h10
